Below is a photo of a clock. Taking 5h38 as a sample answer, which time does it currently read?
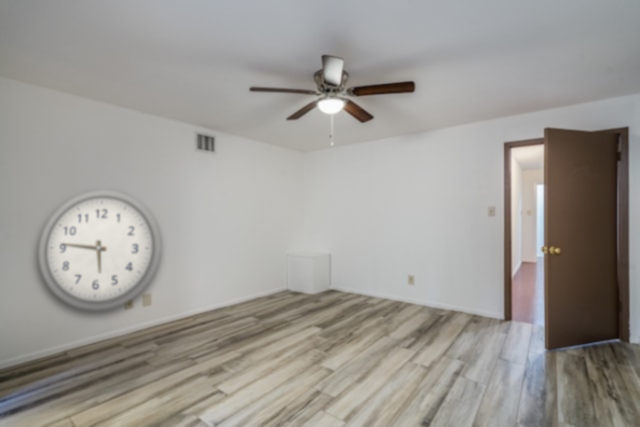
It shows 5h46
